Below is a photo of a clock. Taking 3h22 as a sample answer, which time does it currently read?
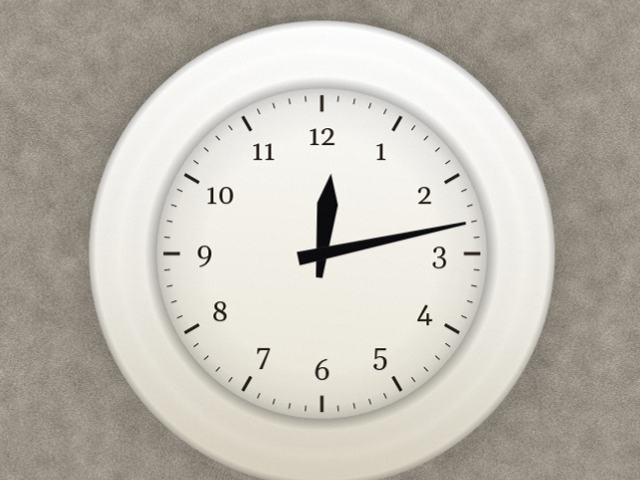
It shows 12h13
